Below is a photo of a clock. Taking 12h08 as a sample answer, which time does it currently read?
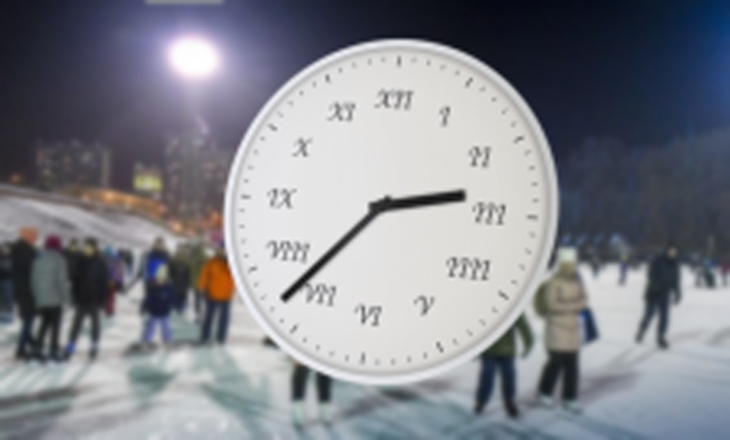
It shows 2h37
